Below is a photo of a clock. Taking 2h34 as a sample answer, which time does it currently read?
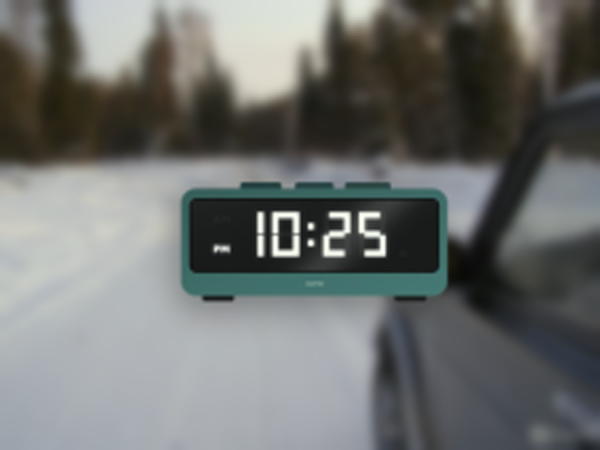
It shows 10h25
